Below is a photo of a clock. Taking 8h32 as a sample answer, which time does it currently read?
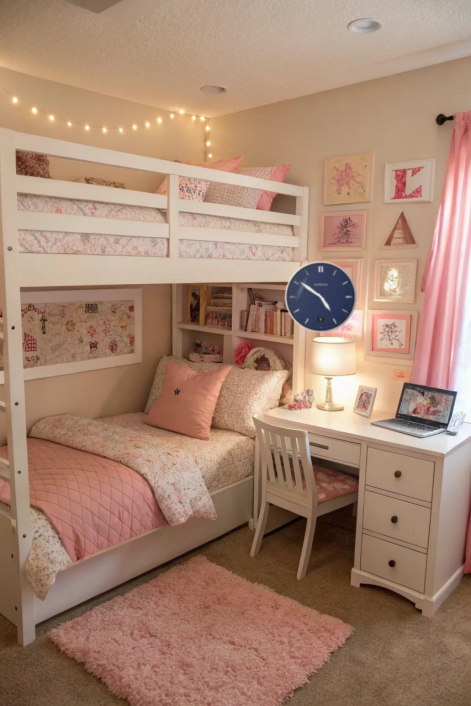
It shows 4h51
